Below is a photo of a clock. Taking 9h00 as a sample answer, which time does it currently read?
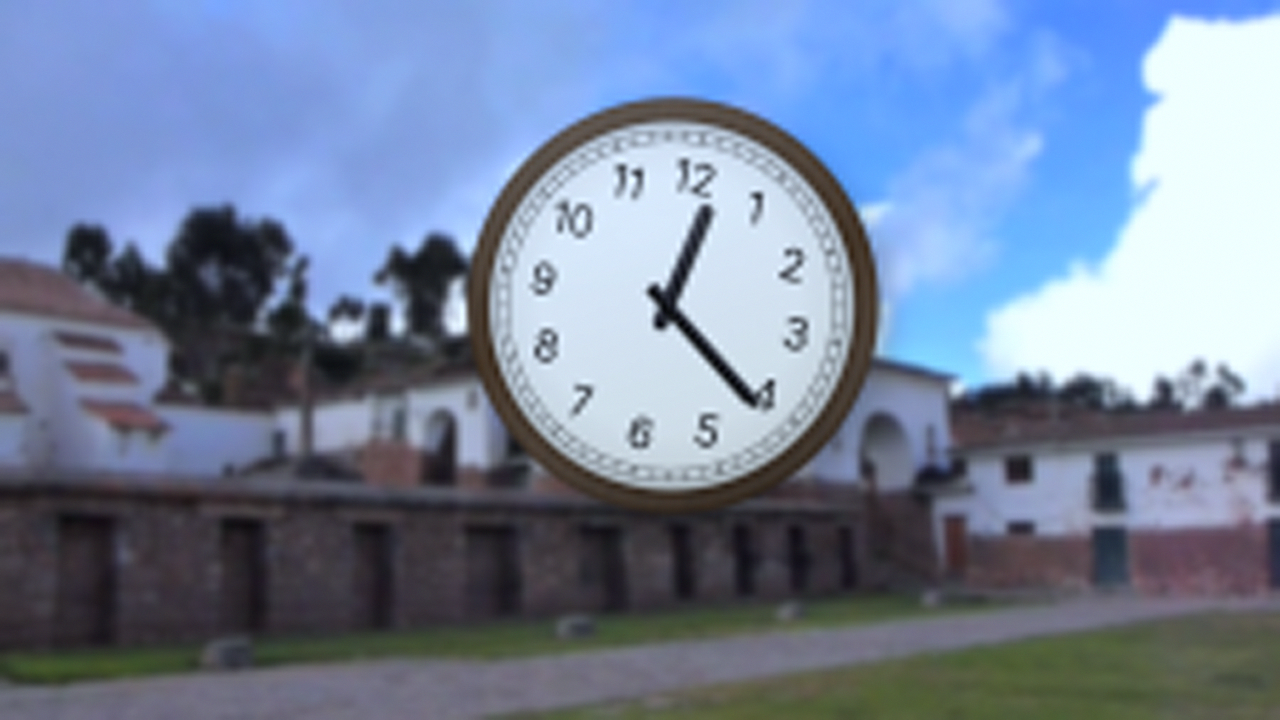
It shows 12h21
